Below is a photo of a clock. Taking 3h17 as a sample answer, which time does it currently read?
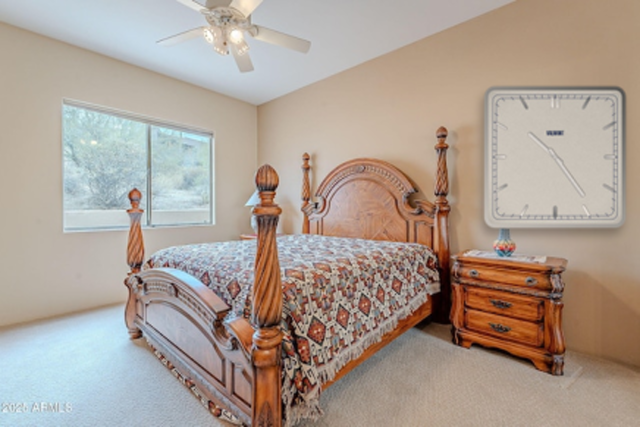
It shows 10h24
